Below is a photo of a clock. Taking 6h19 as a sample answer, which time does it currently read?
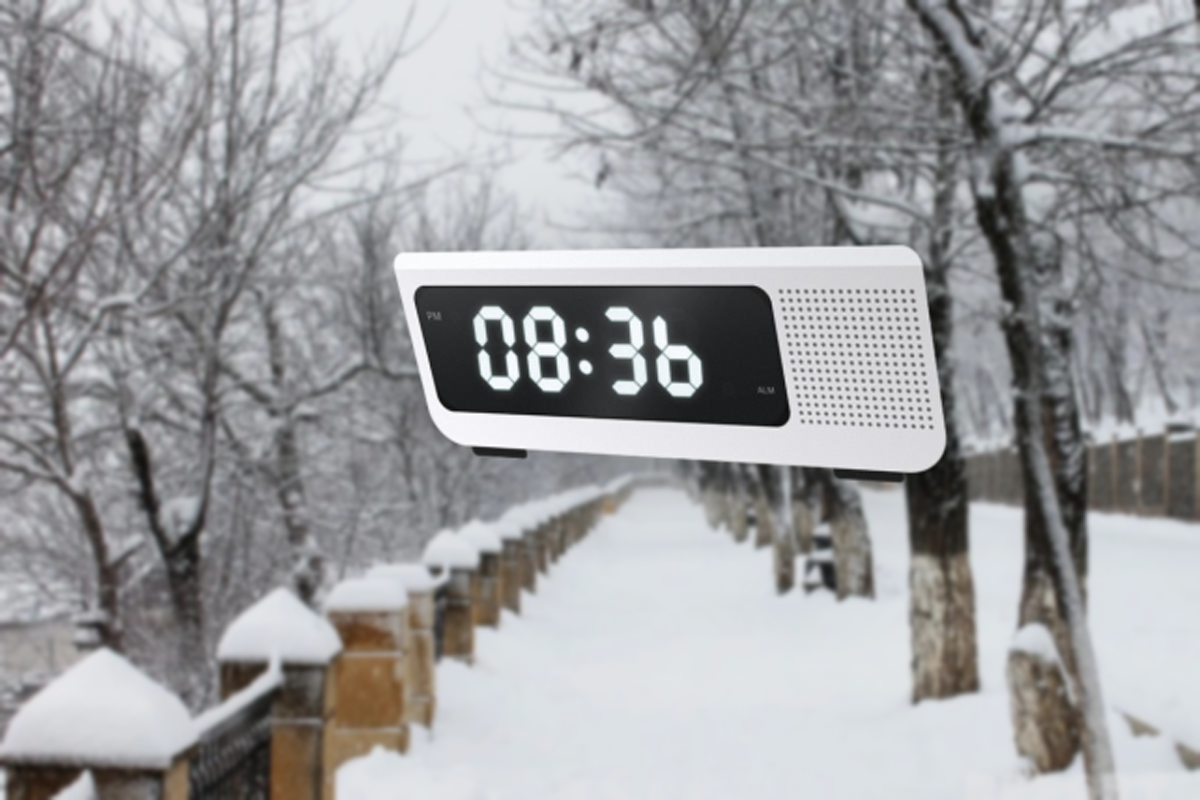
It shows 8h36
